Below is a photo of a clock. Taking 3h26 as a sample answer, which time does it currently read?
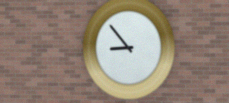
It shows 8h53
